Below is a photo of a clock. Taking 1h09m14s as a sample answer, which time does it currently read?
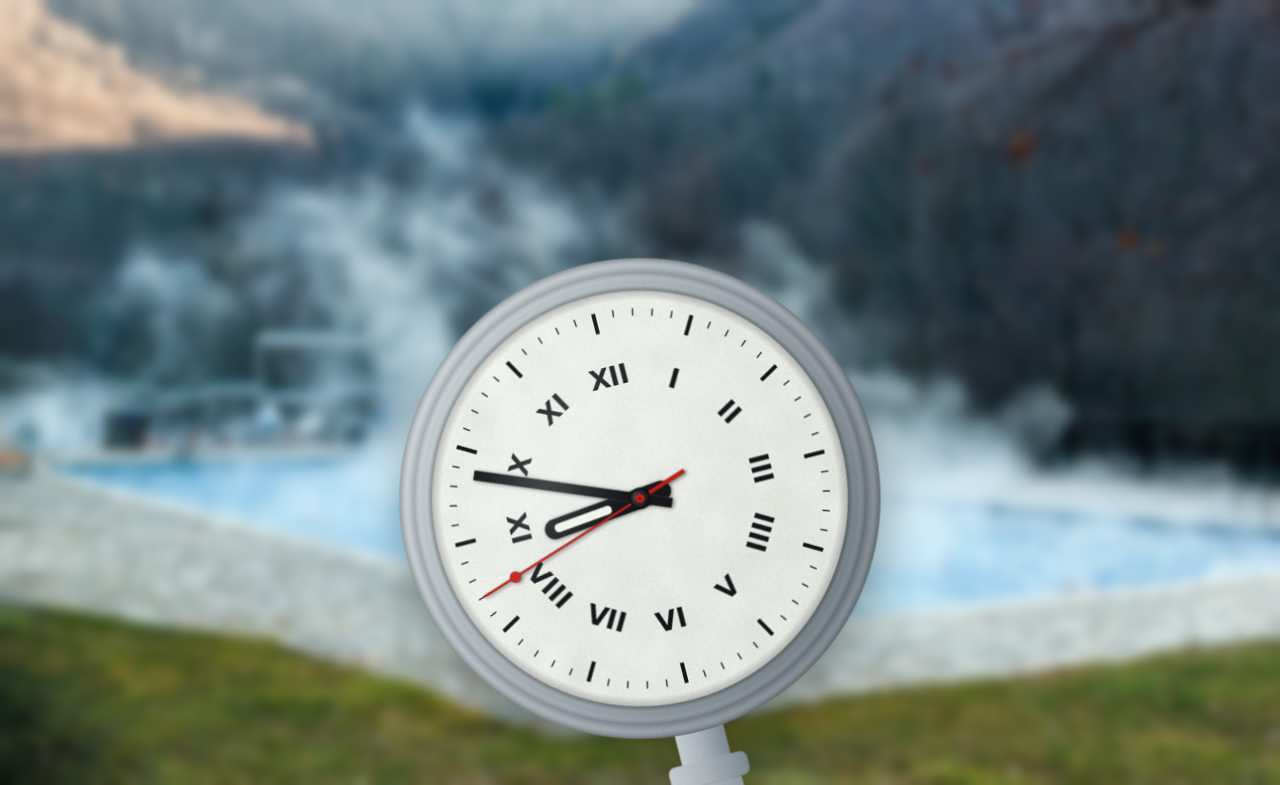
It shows 8h48m42s
